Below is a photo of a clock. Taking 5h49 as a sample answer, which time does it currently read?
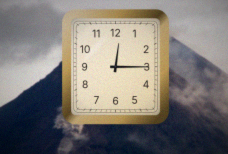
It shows 12h15
